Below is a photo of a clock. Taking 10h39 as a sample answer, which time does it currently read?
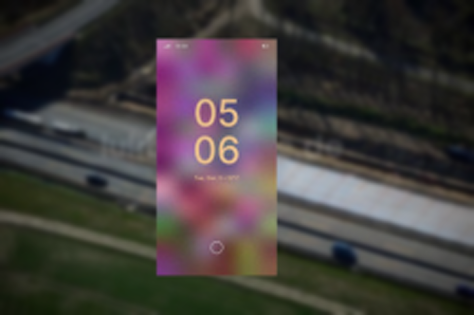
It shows 5h06
